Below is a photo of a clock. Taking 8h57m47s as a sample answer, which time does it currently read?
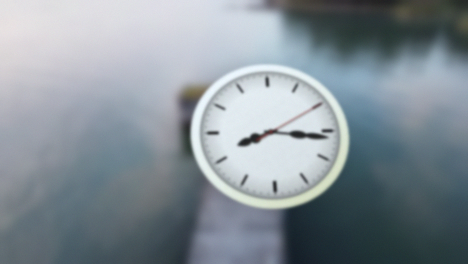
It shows 8h16m10s
